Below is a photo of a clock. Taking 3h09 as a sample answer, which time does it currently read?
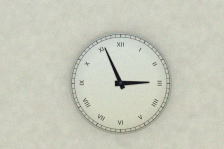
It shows 2h56
